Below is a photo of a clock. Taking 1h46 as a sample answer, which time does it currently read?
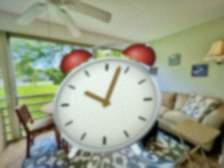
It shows 10h03
